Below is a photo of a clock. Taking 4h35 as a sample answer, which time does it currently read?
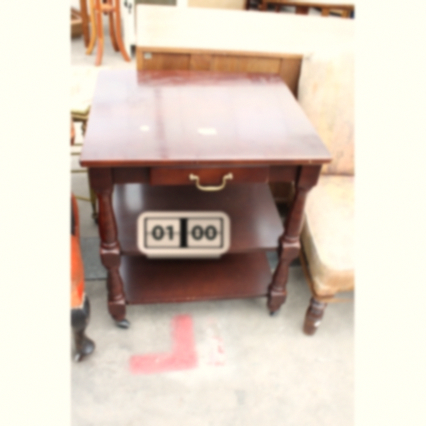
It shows 1h00
